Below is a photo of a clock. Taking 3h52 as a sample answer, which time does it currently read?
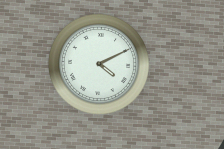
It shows 4h10
